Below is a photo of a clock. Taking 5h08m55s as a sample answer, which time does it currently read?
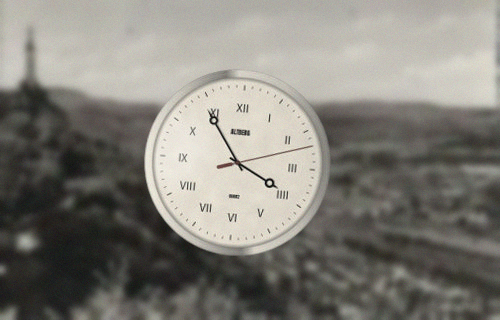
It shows 3h54m12s
